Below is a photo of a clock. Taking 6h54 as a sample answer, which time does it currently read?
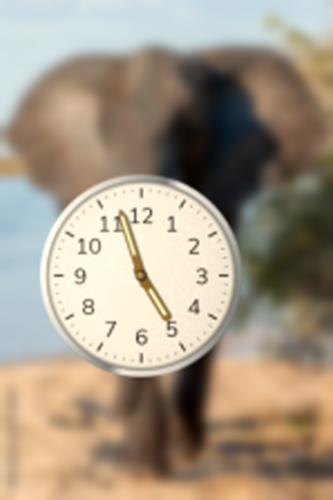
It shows 4h57
